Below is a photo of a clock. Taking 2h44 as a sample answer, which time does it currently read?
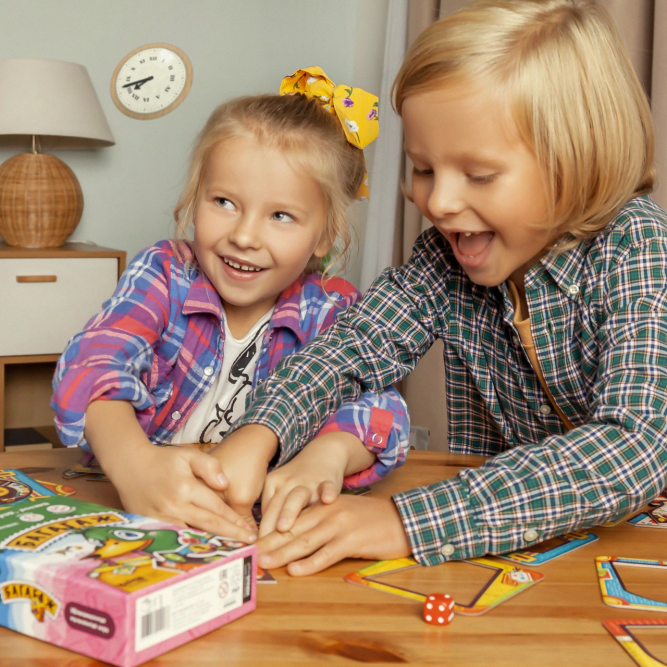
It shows 7h42
